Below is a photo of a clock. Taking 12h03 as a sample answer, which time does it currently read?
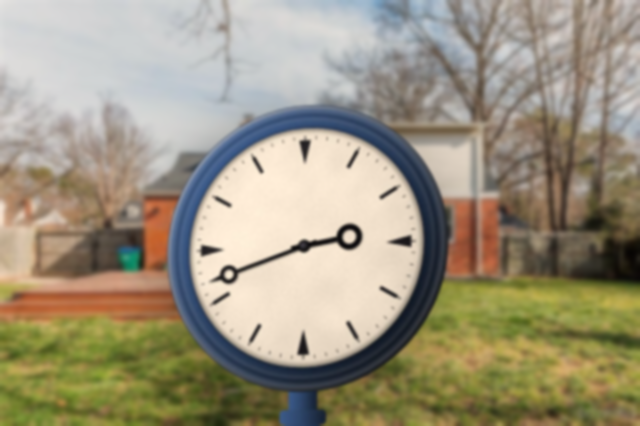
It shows 2h42
